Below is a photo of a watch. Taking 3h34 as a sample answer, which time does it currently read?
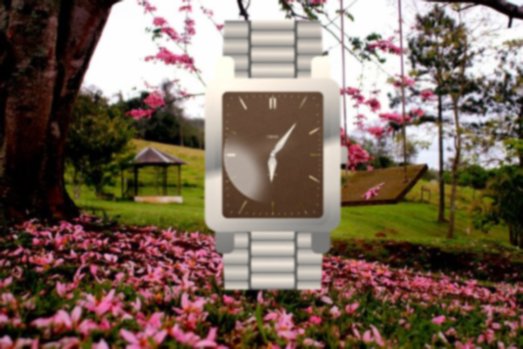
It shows 6h06
